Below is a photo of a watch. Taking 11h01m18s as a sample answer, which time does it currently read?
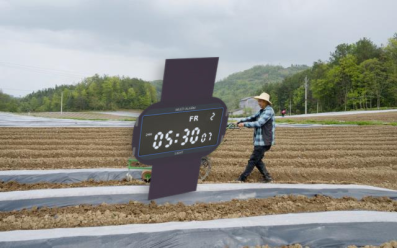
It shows 5h30m07s
